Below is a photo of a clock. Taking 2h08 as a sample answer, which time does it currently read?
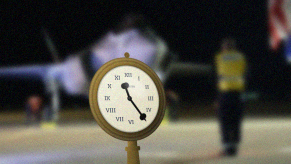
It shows 11h24
